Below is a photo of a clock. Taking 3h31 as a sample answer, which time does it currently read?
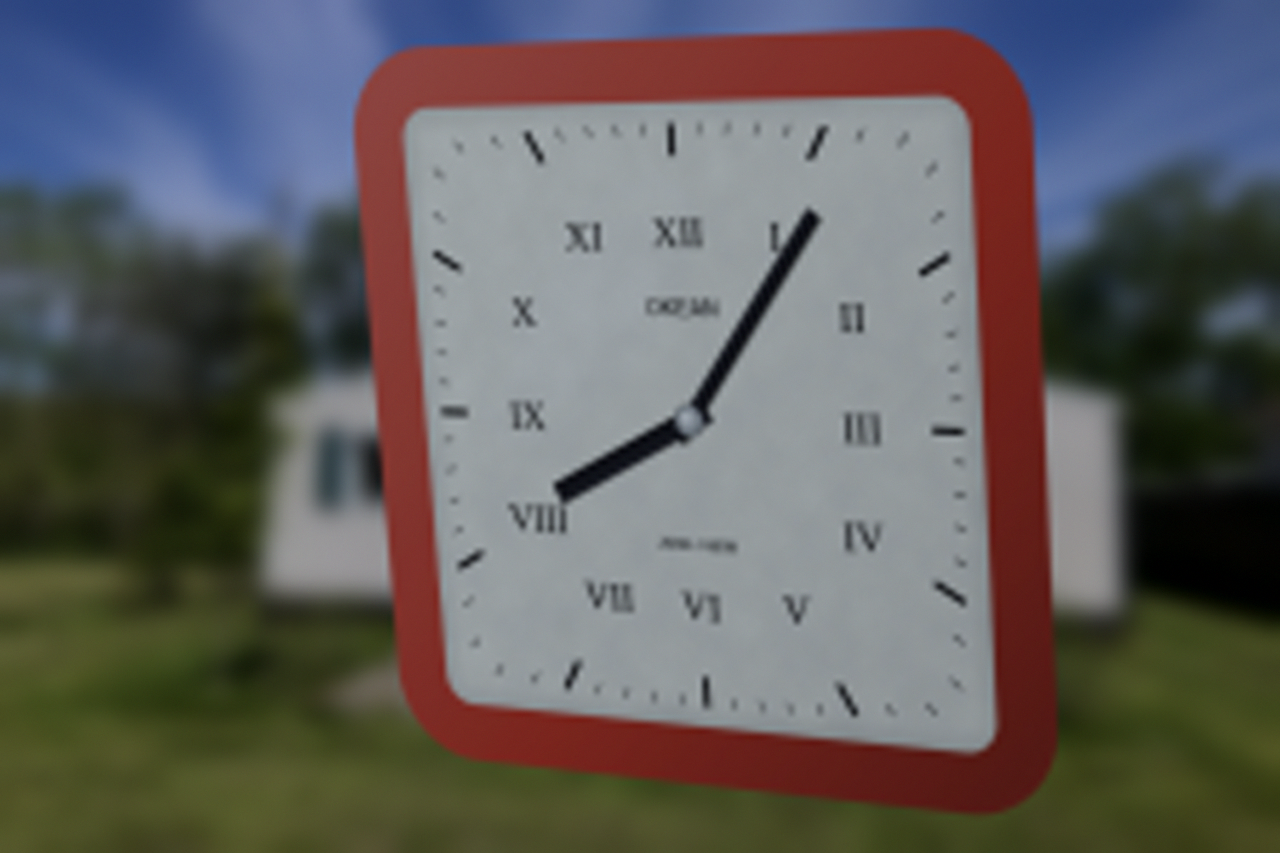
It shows 8h06
